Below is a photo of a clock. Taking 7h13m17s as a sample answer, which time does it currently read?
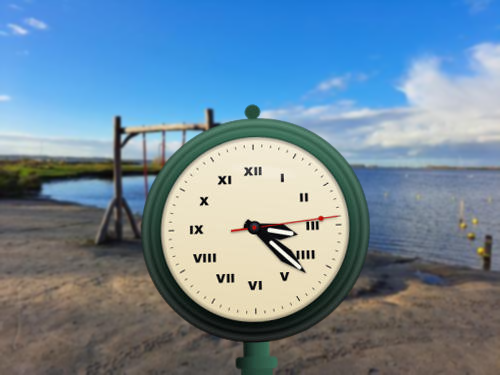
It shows 3h22m14s
